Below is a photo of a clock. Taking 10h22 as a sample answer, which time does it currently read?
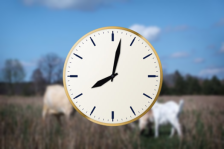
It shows 8h02
